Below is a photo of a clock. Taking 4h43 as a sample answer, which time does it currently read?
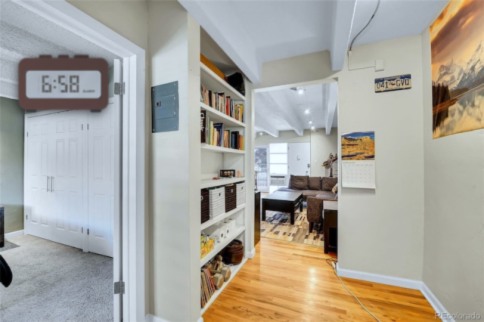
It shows 6h58
